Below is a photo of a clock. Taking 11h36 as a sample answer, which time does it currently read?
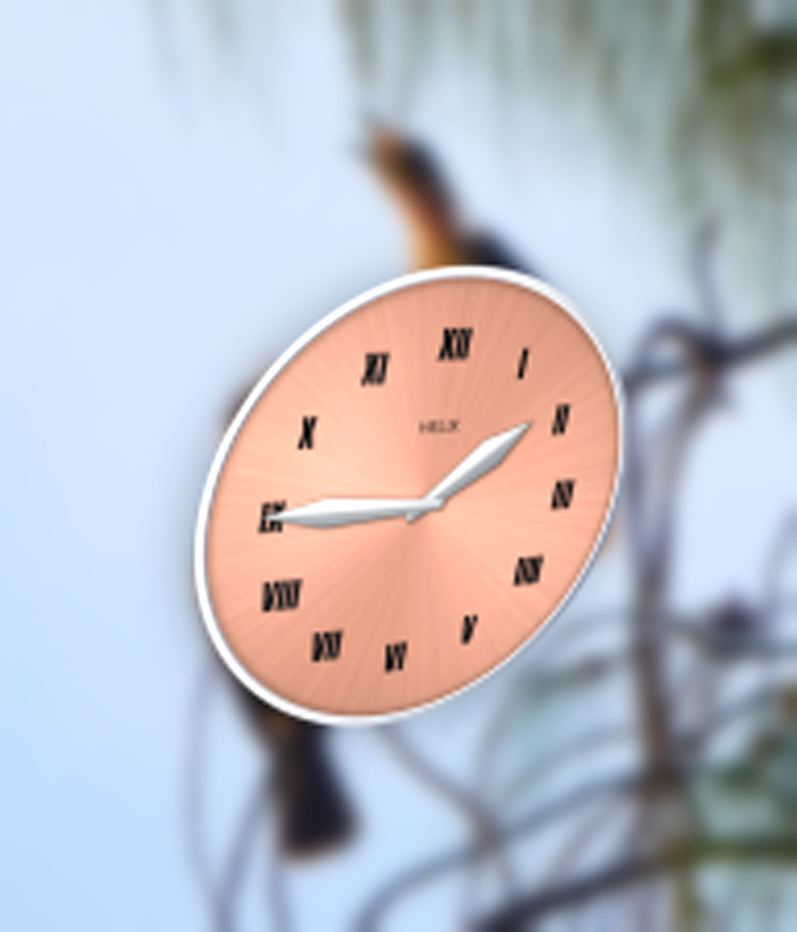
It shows 1h45
